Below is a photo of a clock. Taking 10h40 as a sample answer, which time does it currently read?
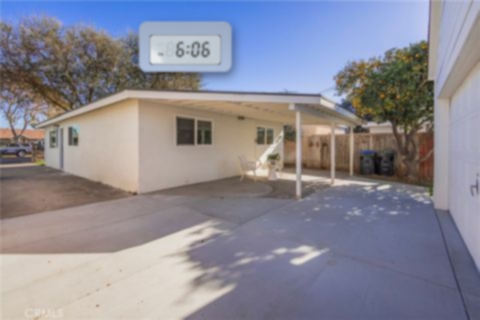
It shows 6h06
